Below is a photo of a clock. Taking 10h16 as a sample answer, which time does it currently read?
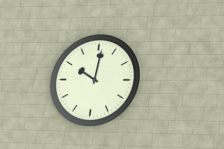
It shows 10h01
